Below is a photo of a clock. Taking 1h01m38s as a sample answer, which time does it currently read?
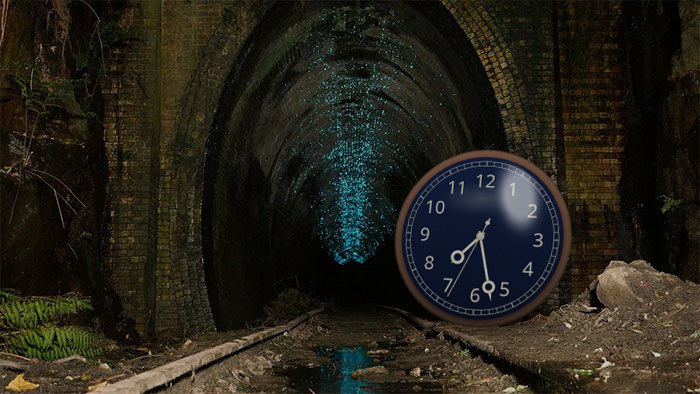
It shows 7h27m34s
